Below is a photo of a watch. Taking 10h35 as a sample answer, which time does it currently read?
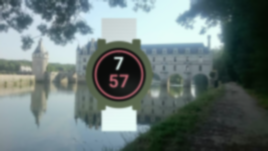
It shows 7h57
